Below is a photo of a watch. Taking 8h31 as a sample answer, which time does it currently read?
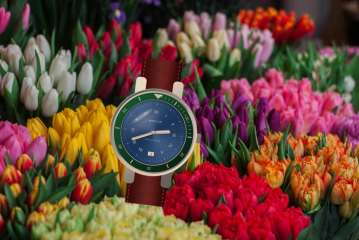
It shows 2h41
